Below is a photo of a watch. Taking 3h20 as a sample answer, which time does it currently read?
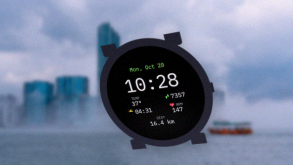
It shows 10h28
